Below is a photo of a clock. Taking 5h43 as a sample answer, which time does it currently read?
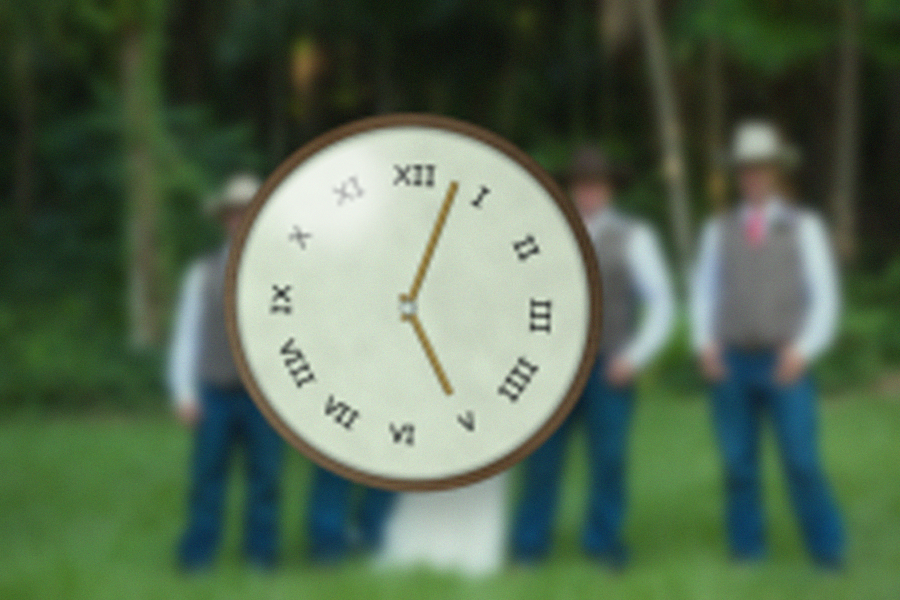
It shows 5h03
